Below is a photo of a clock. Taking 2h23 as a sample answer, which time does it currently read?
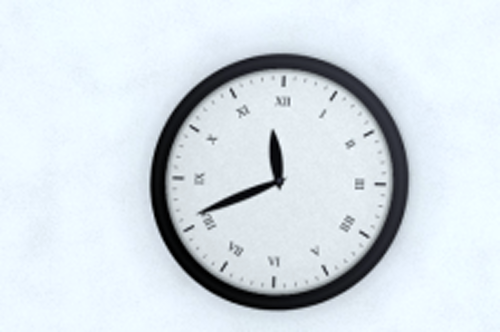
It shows 11h41
